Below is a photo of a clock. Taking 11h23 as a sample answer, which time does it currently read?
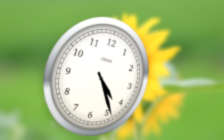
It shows 4h24
